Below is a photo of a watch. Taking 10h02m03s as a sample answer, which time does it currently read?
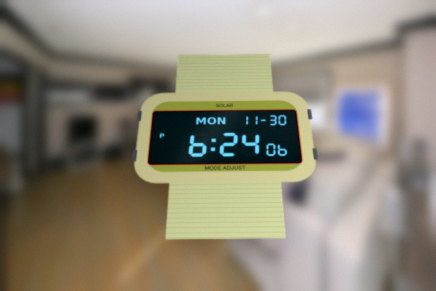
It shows 6h24m06s
